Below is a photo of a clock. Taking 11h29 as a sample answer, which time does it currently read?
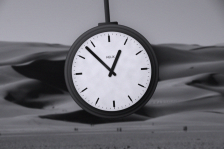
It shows 12h53
